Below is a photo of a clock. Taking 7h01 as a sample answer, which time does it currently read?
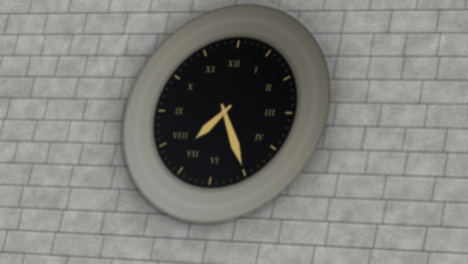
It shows 7h25
